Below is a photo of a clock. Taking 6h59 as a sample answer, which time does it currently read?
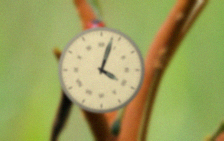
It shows 4h03
